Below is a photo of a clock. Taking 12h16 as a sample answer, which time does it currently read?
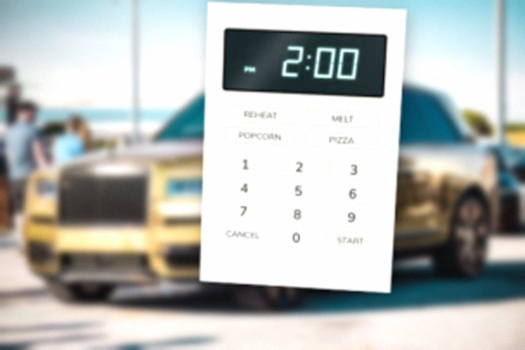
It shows 2h00
